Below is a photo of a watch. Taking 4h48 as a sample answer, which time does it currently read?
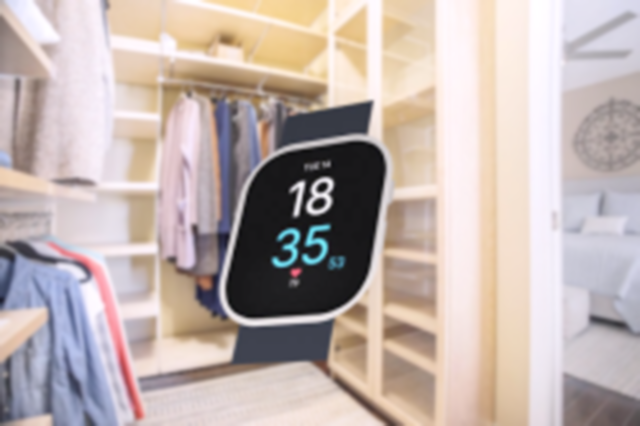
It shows 18h35
